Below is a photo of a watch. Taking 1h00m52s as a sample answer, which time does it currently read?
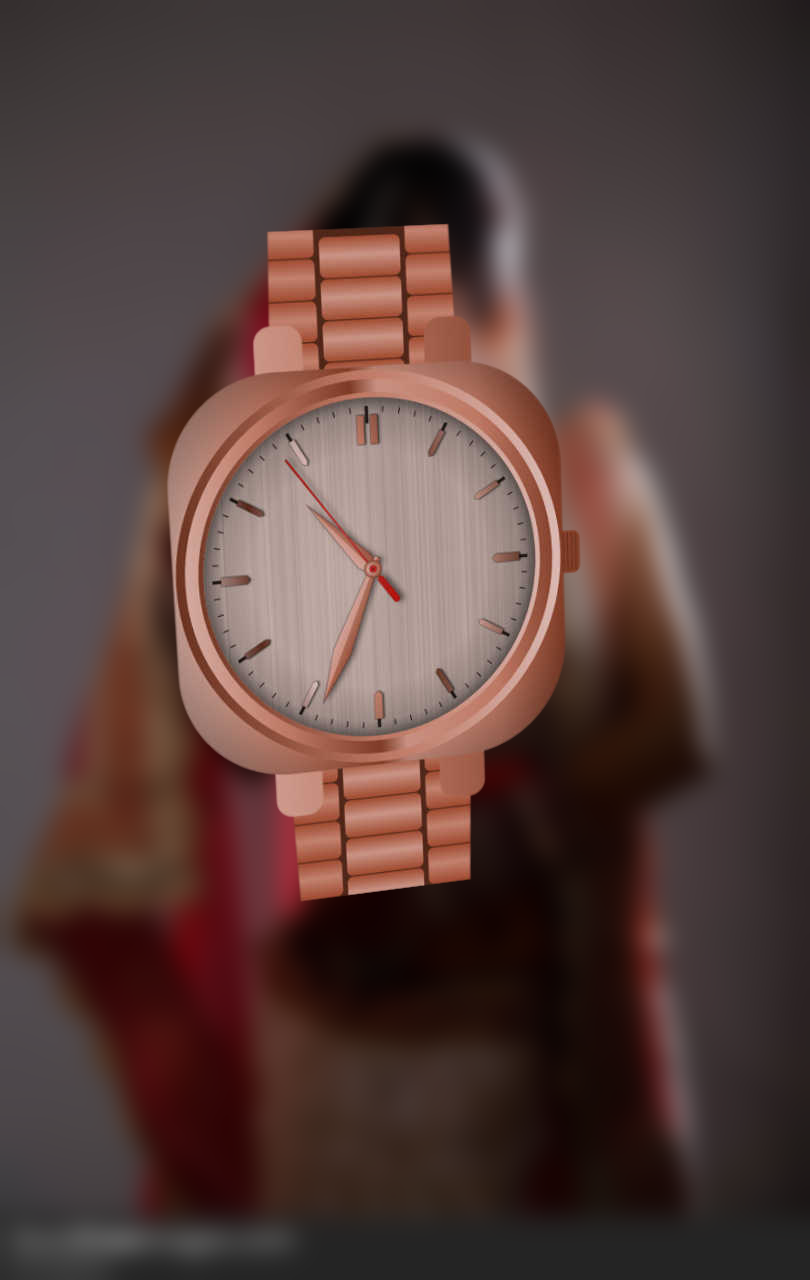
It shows 10h33m54s
